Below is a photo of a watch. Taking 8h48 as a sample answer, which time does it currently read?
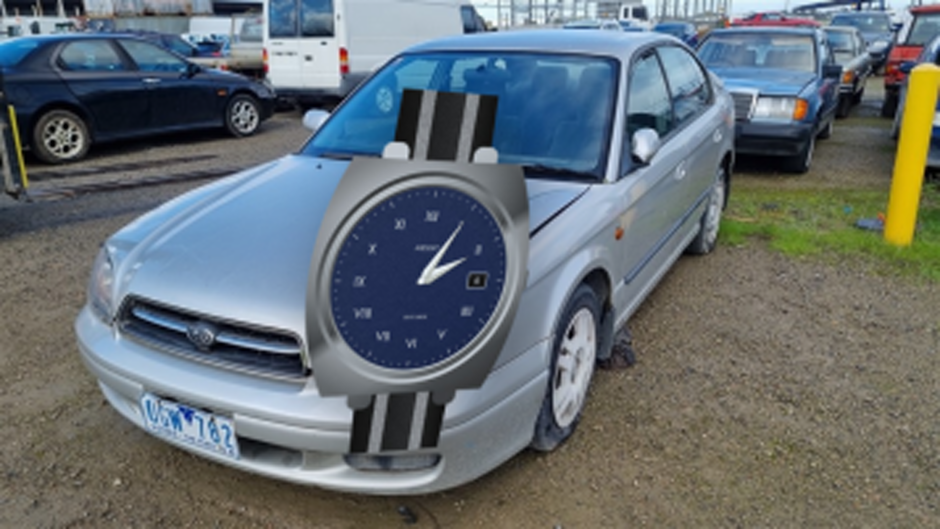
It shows 2h05
